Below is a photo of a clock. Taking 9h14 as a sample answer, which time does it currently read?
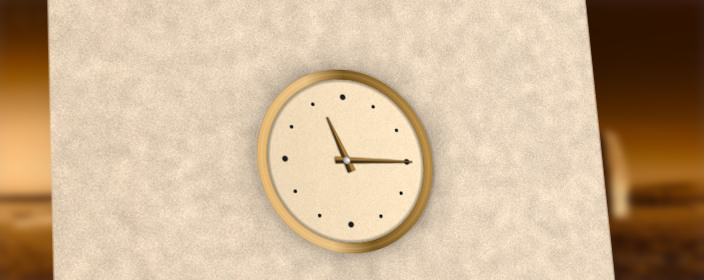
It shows 11h15
